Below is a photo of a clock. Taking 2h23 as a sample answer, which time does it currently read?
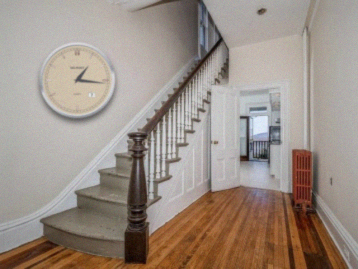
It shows 1h16
